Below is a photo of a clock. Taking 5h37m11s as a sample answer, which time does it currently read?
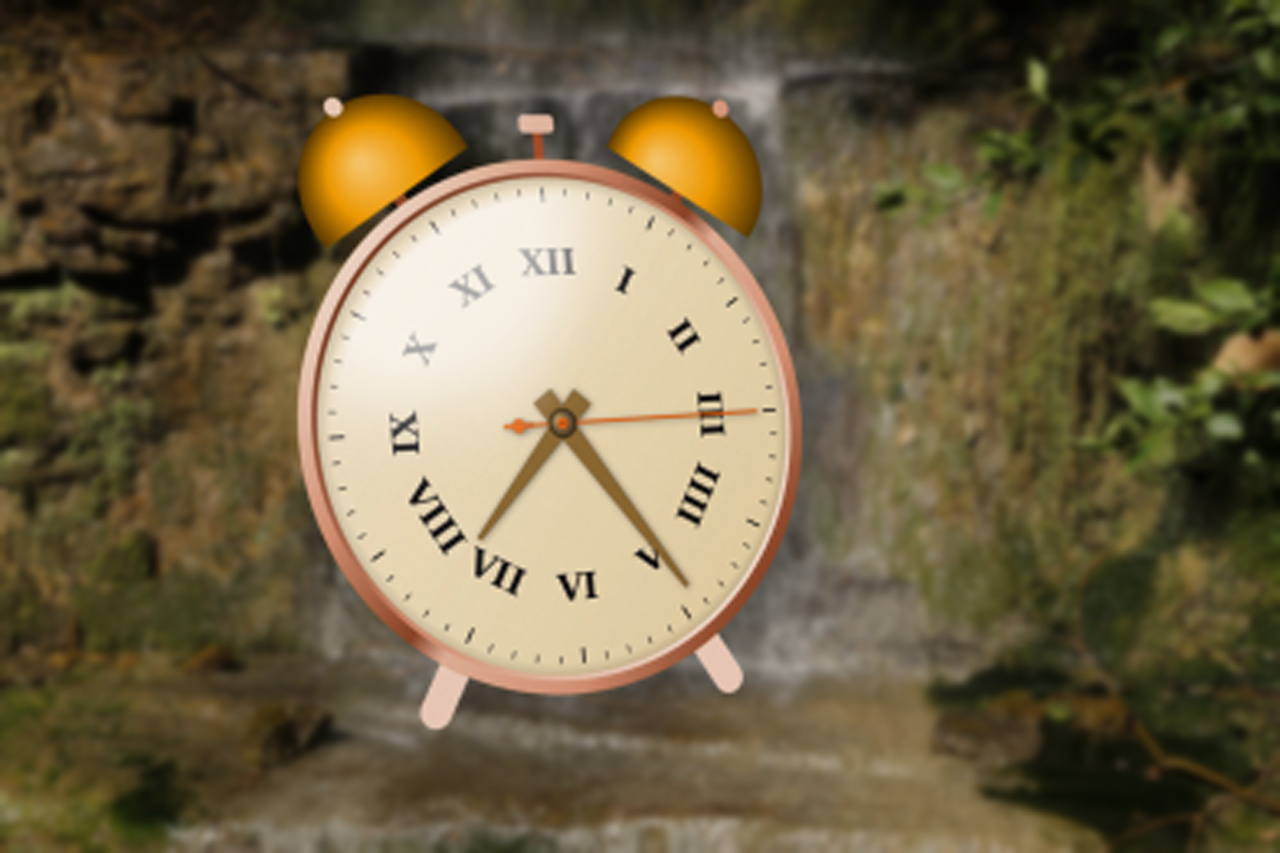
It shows 7h24m15s
